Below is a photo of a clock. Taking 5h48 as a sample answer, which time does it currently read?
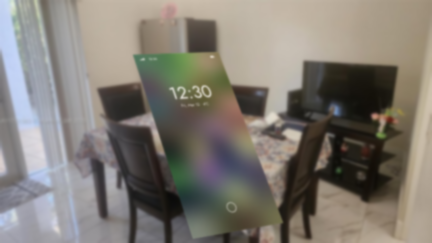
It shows 12h30
